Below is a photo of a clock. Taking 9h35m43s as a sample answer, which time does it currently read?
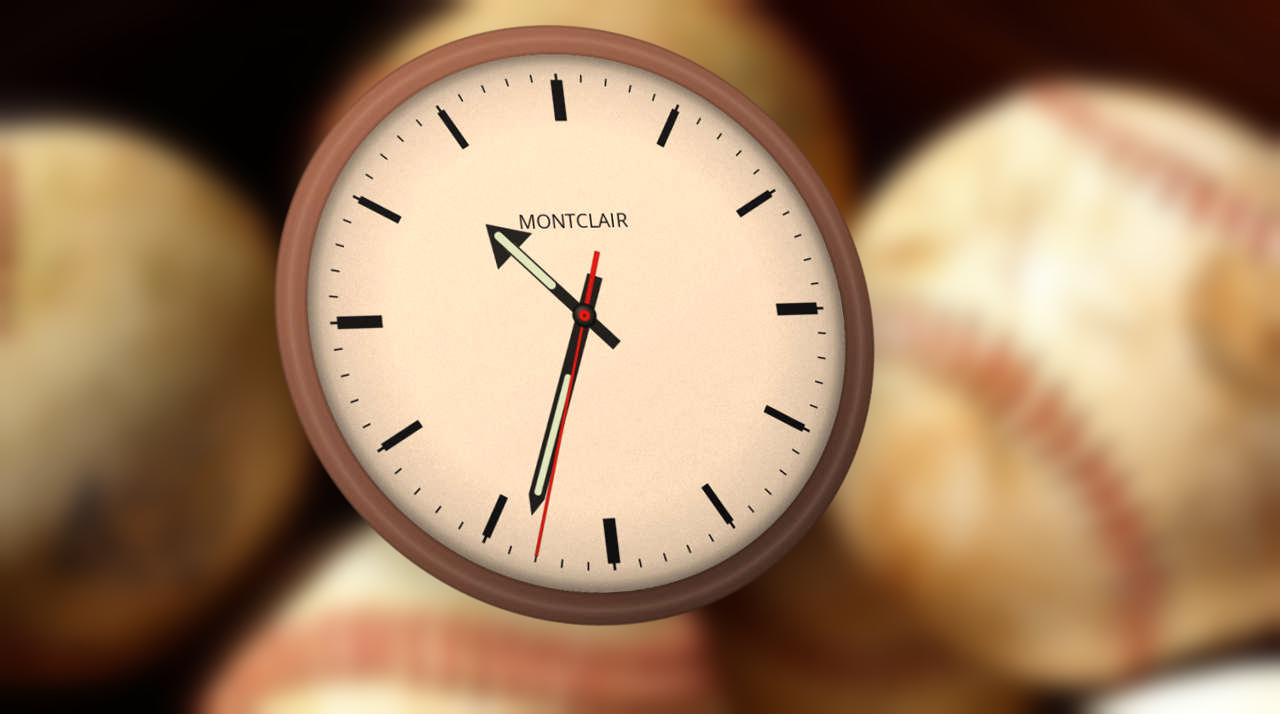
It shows 10h33m33s
